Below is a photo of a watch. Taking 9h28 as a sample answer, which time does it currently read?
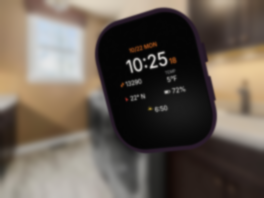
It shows 10h25
